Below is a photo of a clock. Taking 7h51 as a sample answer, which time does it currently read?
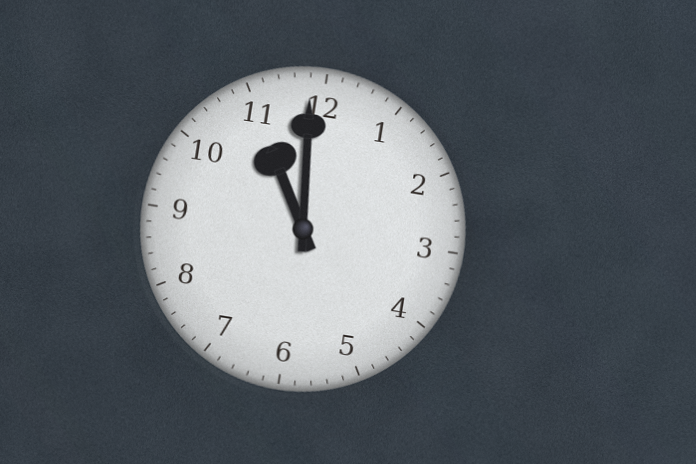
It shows 10h59
